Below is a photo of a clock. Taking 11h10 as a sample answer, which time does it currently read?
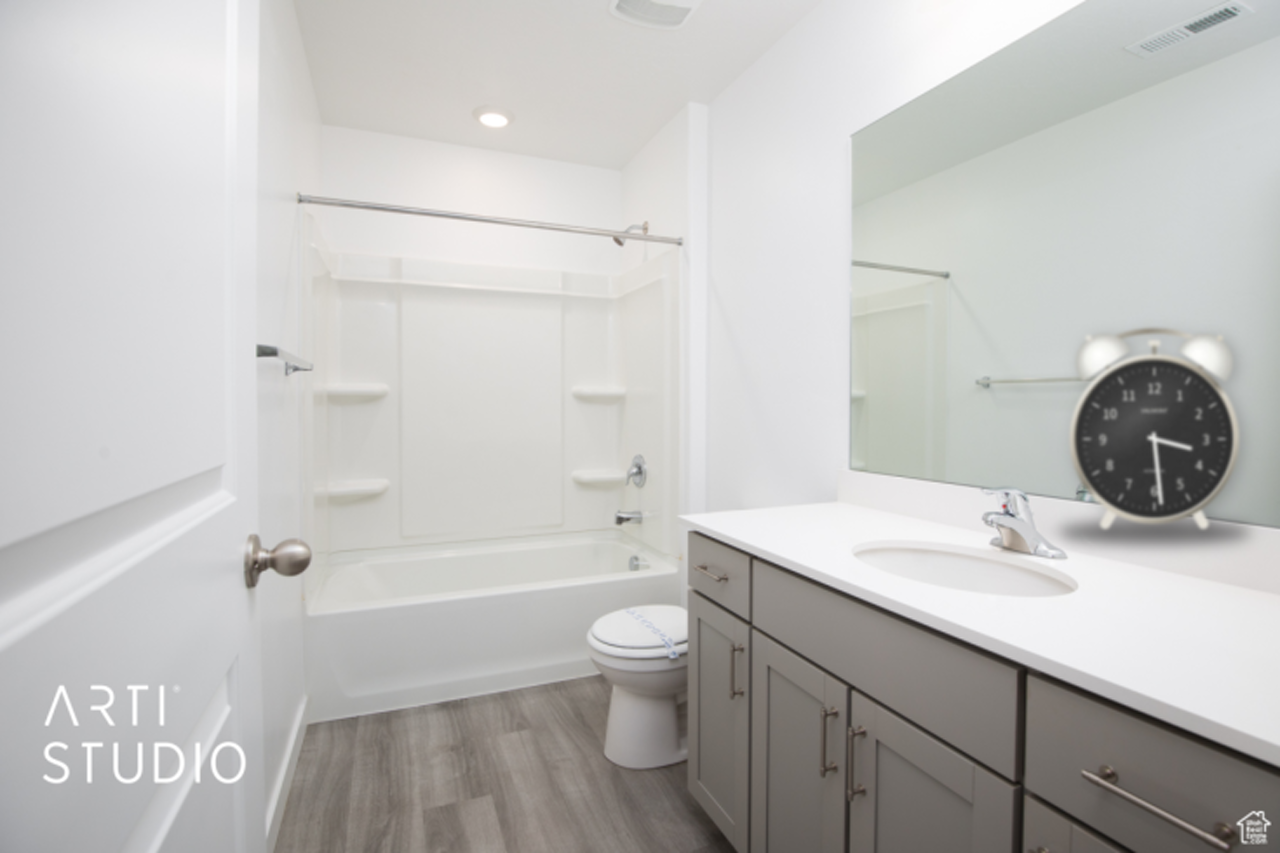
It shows 3h29
